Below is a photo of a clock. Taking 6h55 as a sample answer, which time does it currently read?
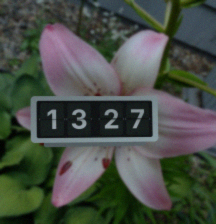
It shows 13h27
